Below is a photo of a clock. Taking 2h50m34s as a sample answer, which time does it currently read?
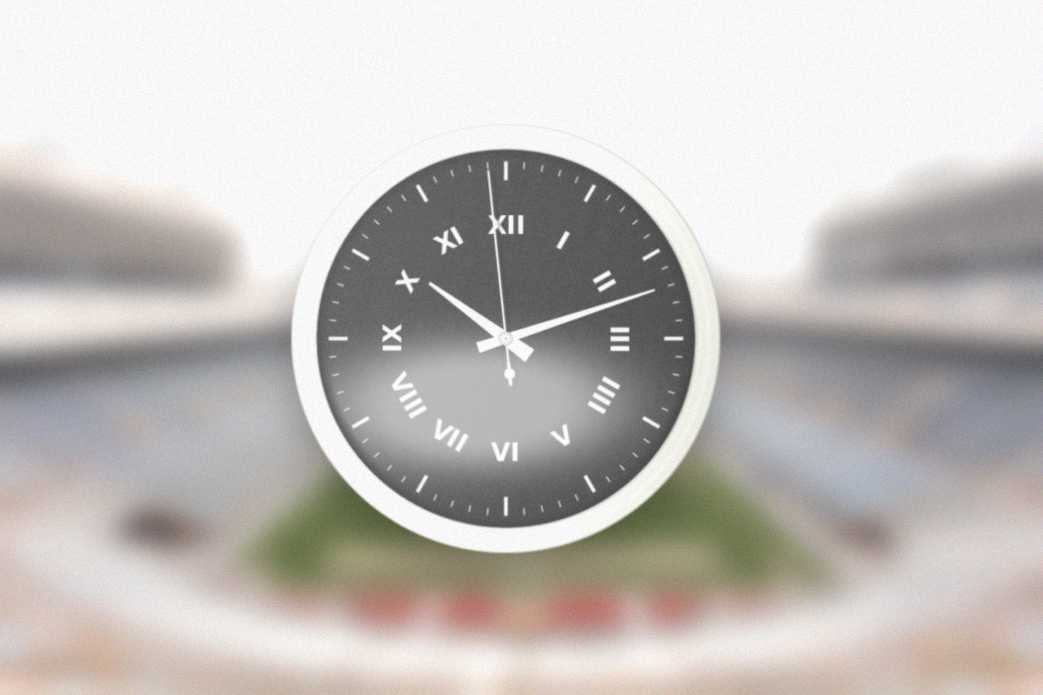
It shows 10h11m59s
